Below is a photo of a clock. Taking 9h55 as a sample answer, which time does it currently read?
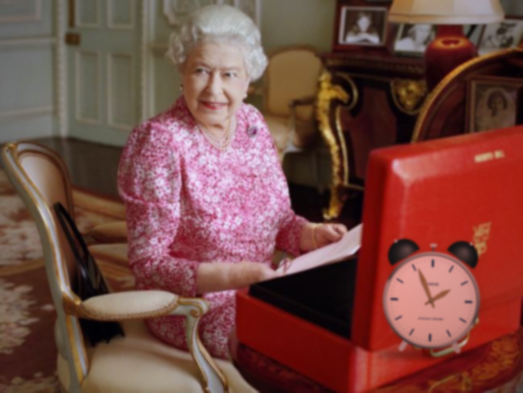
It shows 1h56
